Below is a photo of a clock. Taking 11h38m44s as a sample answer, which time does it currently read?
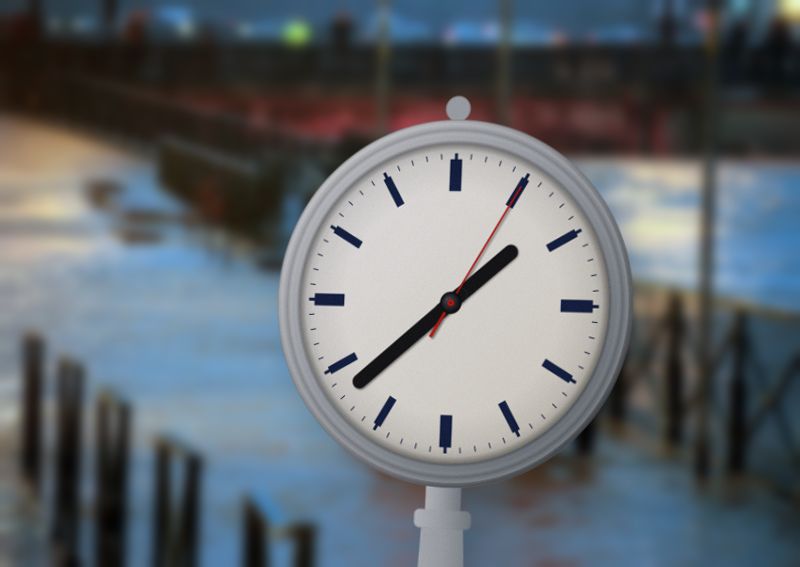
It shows 1h38m05s
